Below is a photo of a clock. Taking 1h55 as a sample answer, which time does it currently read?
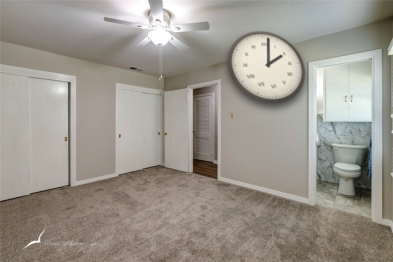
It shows 2h02
